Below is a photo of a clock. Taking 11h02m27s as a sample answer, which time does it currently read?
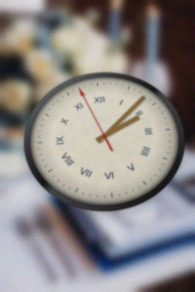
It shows 2h07m57s
